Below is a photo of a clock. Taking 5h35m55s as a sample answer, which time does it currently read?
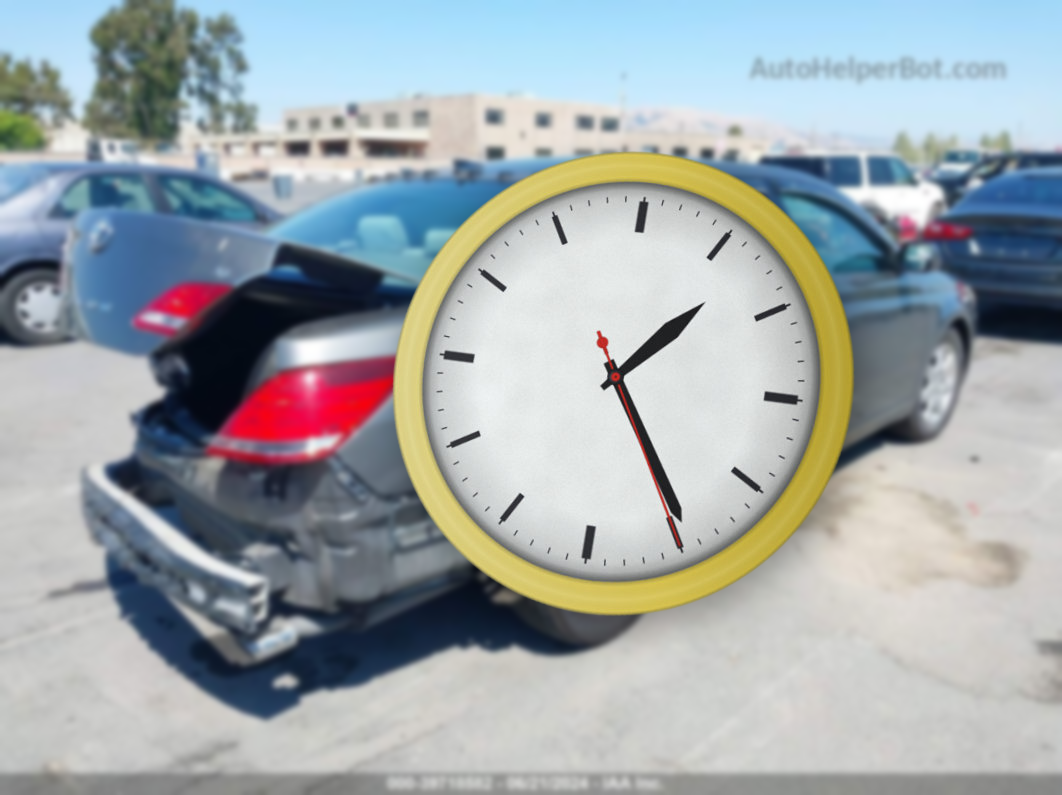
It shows 1h24m25s
